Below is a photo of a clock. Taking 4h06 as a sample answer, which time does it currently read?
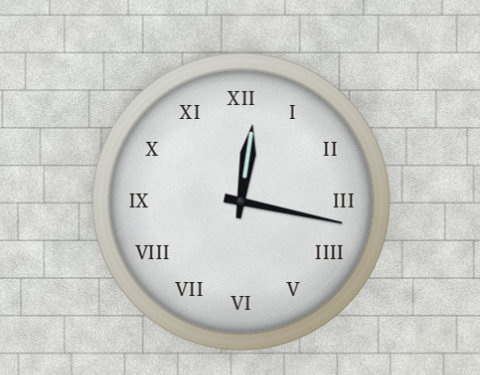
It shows 12h17
